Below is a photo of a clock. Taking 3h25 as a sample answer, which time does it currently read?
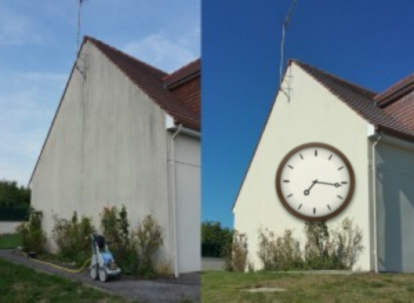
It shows 7h16
